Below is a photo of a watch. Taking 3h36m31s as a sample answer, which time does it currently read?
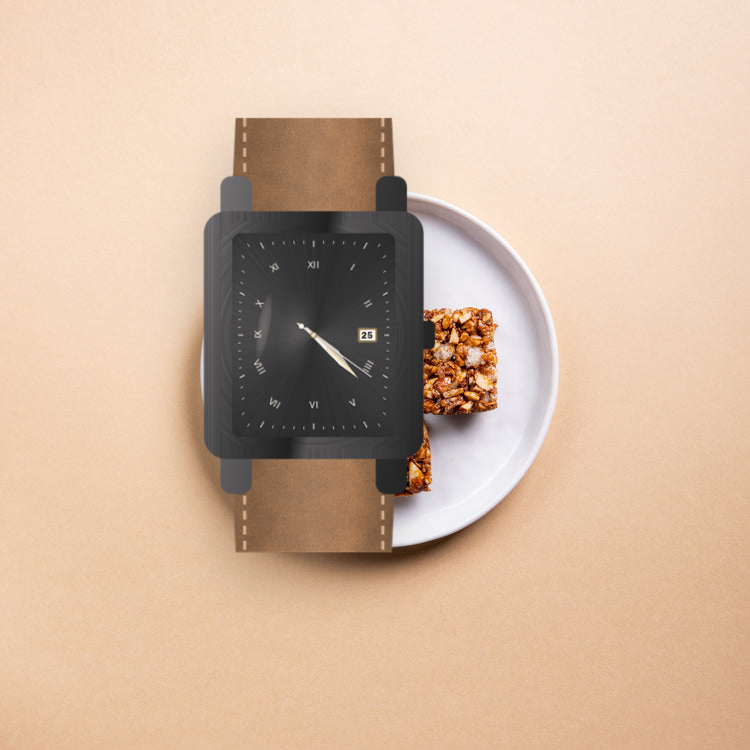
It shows 4h22m21s
